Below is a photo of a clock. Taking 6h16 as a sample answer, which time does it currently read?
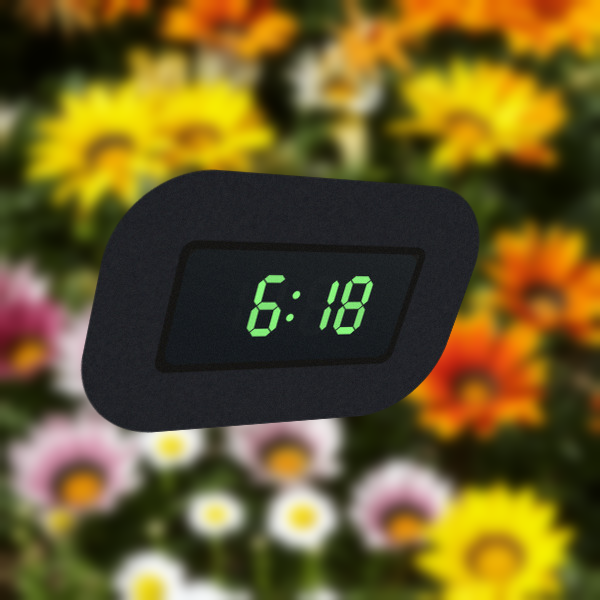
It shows 6h18
